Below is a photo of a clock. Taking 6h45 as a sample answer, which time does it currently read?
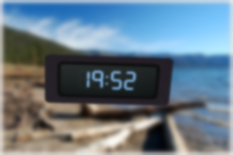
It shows 19h52
